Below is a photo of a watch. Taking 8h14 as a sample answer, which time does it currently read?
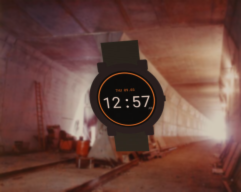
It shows 12h57
